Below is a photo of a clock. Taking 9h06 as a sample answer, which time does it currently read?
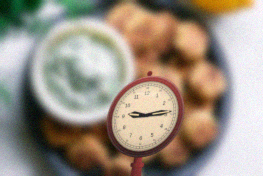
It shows 9h14
